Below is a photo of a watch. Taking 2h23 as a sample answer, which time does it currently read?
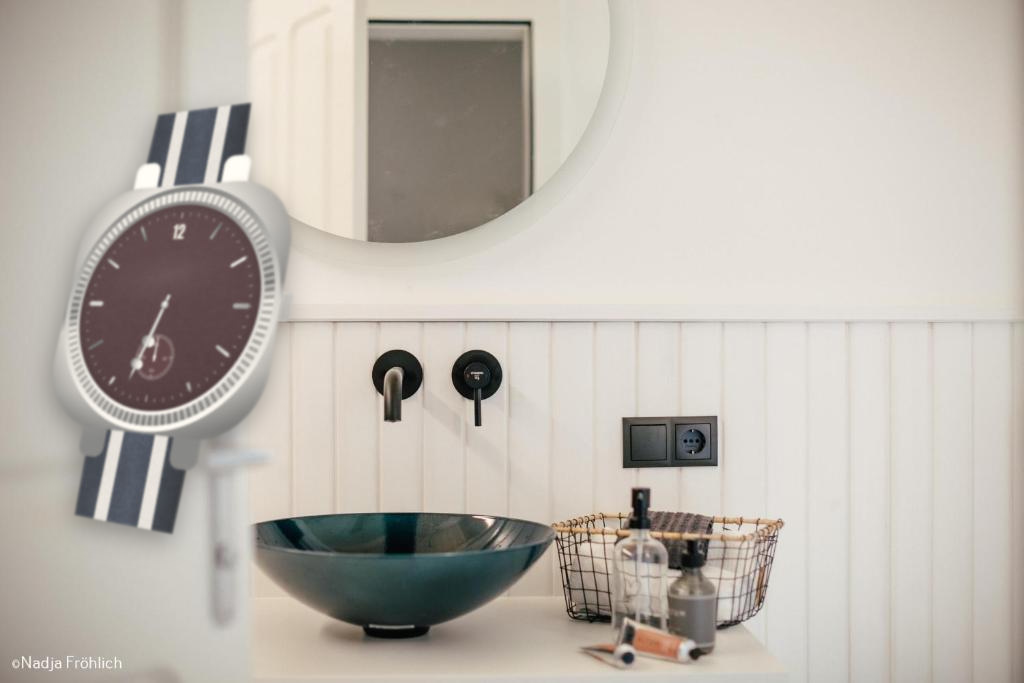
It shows 6h33
